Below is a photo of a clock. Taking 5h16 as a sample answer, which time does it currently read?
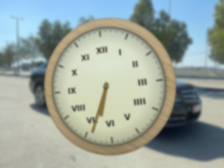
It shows 6h34
